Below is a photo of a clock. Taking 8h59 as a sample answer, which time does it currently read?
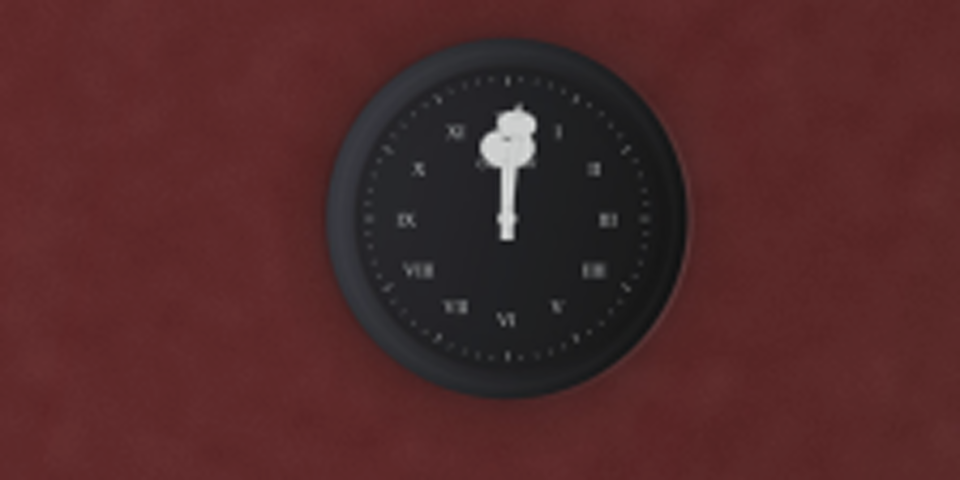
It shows 12h01
